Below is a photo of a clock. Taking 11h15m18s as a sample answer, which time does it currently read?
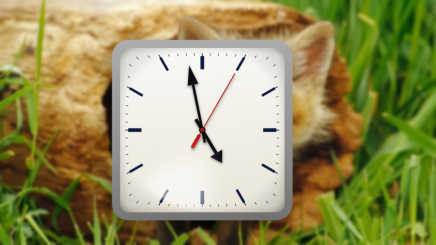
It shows 4h58m05s
